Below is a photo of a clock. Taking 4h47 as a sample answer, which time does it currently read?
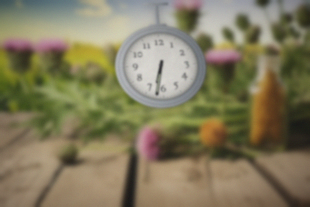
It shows 6h32
